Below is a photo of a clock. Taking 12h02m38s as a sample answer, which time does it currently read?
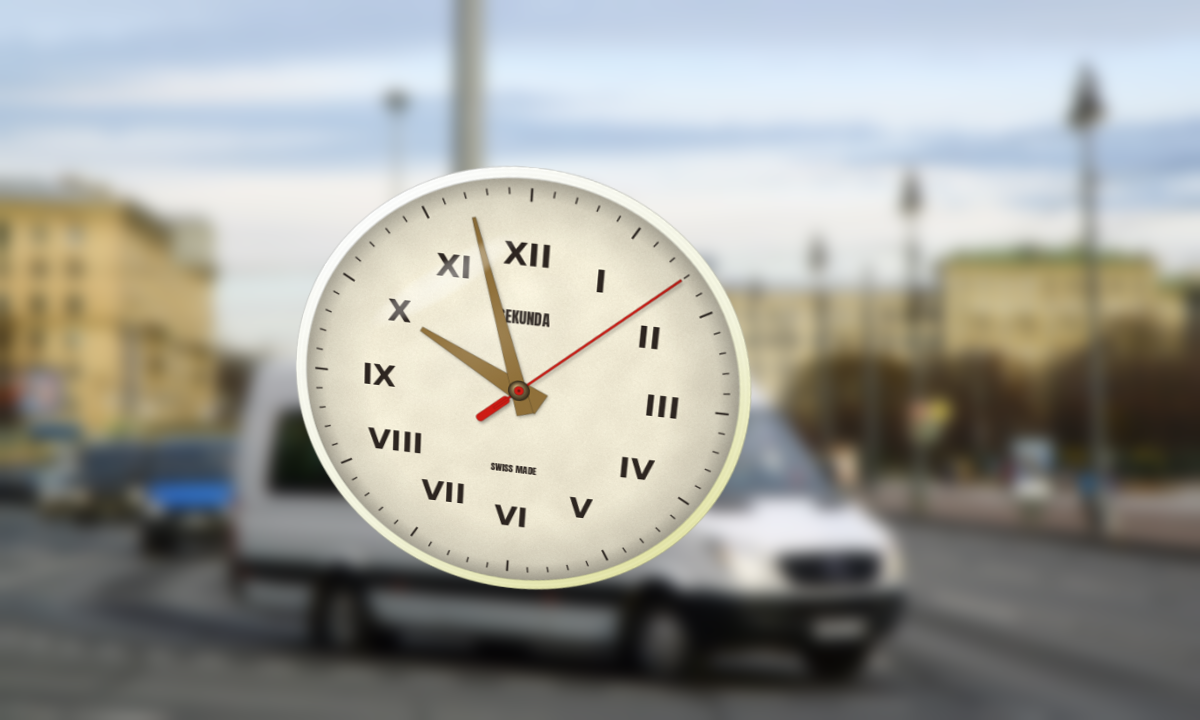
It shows 9h57m08s
